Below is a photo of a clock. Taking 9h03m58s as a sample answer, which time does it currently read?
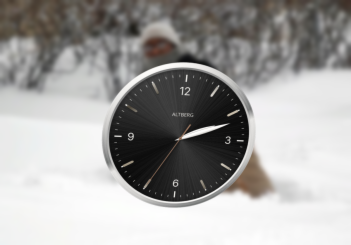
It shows 2h11m35s
